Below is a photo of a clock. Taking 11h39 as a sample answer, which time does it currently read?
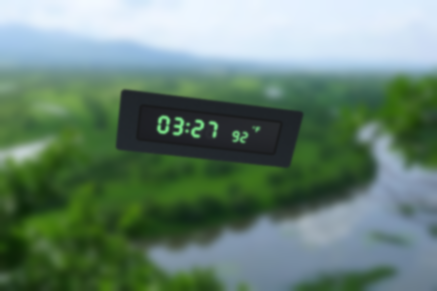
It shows 3h27
